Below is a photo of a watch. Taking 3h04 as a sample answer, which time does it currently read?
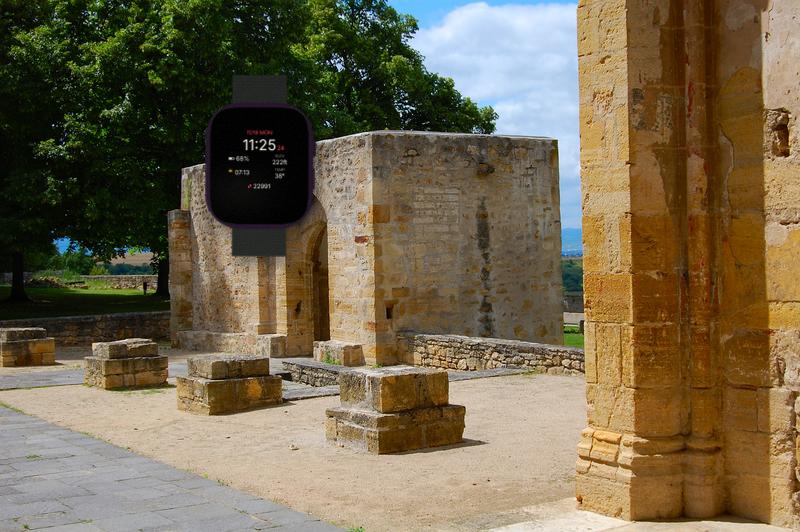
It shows 11h25
